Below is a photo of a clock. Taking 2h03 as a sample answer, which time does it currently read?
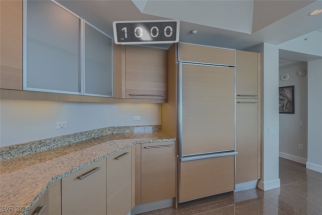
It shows 10h00
